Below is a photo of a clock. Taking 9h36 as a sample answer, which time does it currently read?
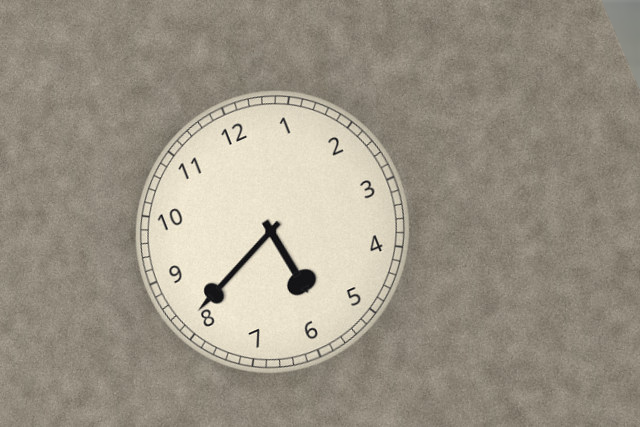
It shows 5h41
